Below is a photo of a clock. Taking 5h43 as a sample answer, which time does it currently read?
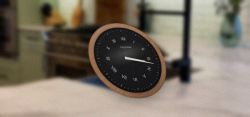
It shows 3h17
